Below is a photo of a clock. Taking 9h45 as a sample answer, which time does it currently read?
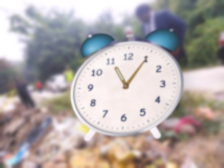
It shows 11h05
